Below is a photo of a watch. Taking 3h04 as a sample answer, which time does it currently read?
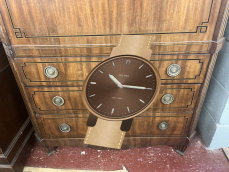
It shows 10h15
